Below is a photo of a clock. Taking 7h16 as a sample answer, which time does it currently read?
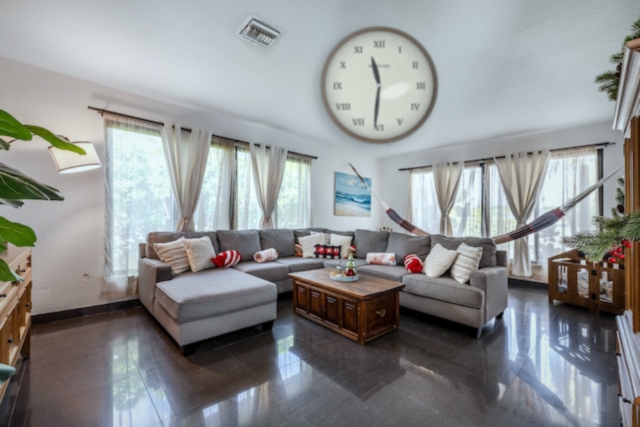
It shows 11h31
